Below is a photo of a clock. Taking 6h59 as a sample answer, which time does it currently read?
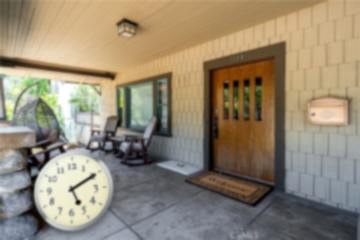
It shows 5h10
